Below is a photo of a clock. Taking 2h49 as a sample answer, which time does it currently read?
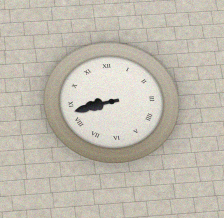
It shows 8h43
